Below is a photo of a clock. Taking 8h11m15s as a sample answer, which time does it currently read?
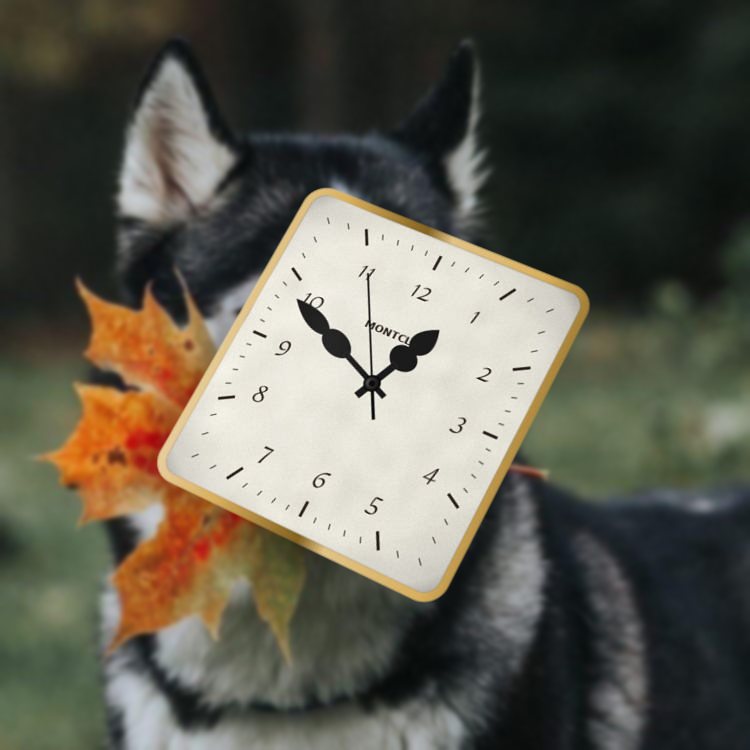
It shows 12h48m55s
